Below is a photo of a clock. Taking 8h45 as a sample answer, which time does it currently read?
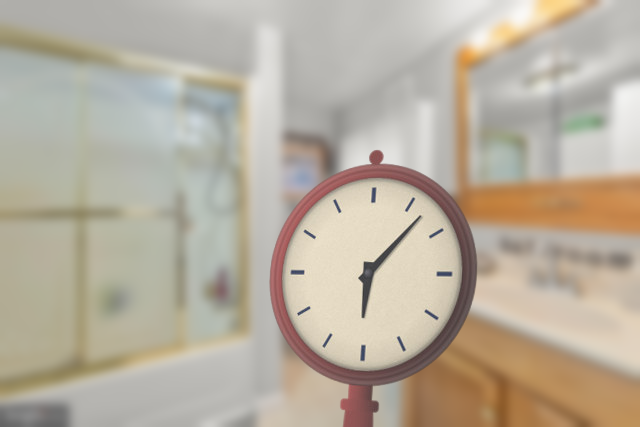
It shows 6h07
